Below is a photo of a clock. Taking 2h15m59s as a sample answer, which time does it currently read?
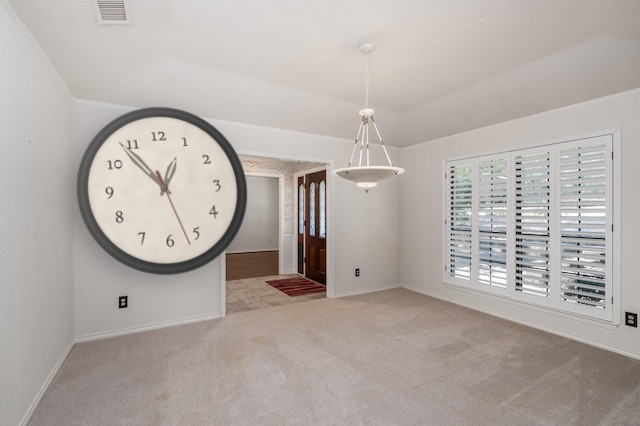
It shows 12h53m27s
